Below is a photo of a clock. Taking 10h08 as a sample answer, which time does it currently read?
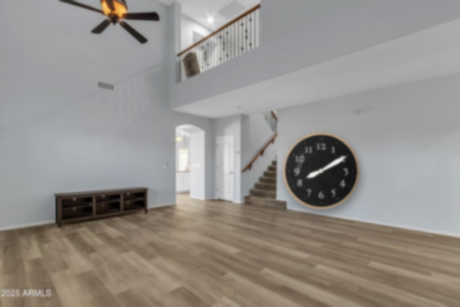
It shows 8h10
